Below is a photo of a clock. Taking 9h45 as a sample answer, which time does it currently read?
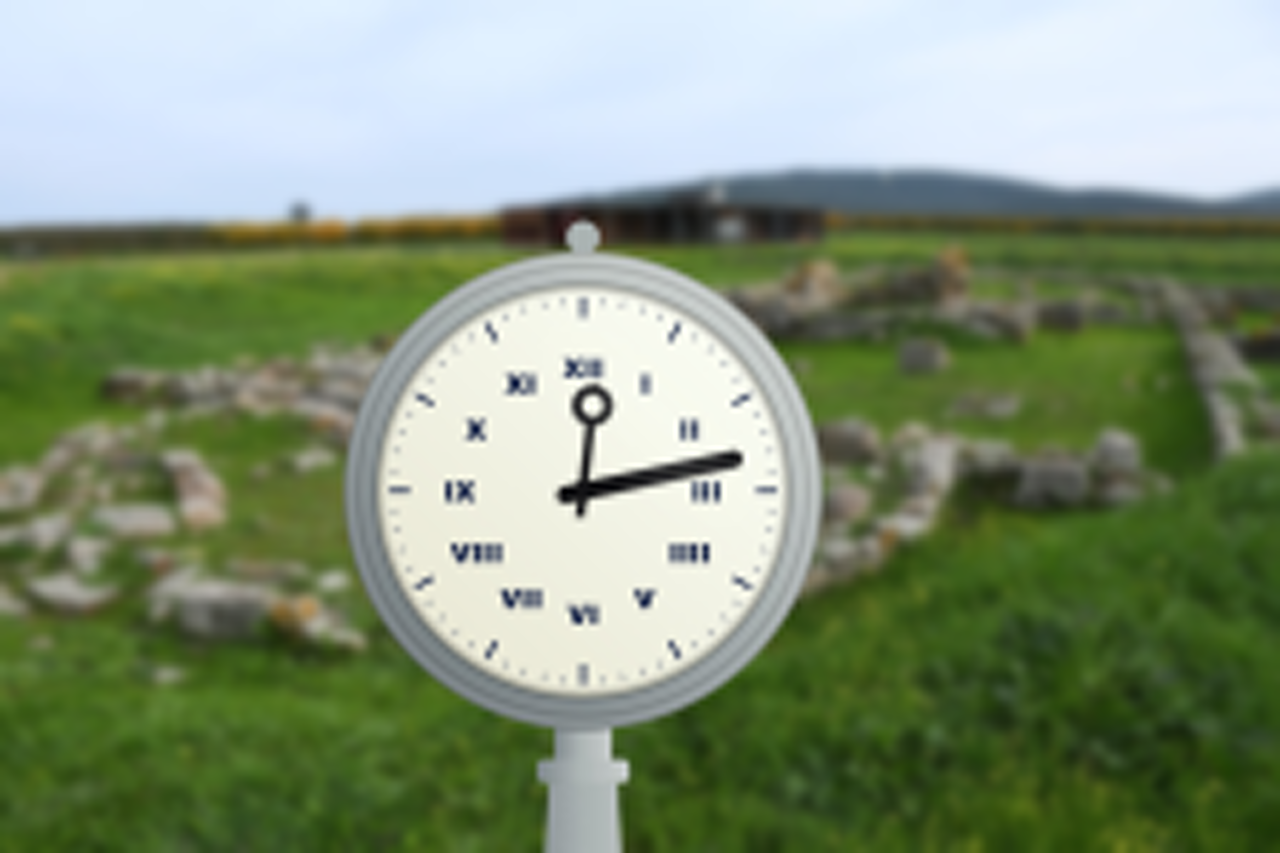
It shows 12h13
